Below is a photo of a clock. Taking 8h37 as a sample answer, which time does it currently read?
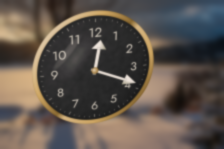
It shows 12h19
